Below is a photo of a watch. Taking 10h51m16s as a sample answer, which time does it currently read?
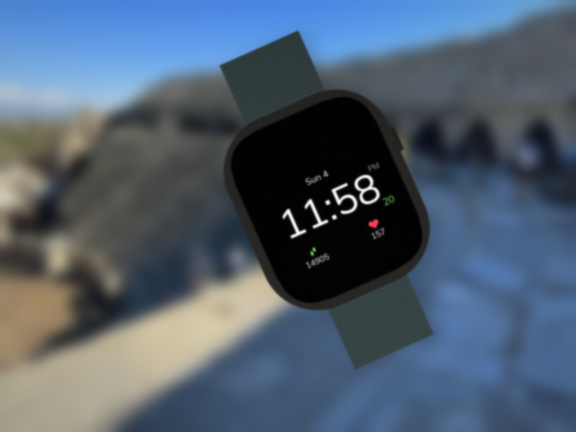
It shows 11h58m20s
